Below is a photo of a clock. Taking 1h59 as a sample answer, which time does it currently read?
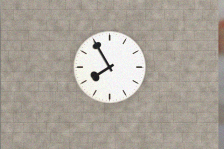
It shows 7h55
